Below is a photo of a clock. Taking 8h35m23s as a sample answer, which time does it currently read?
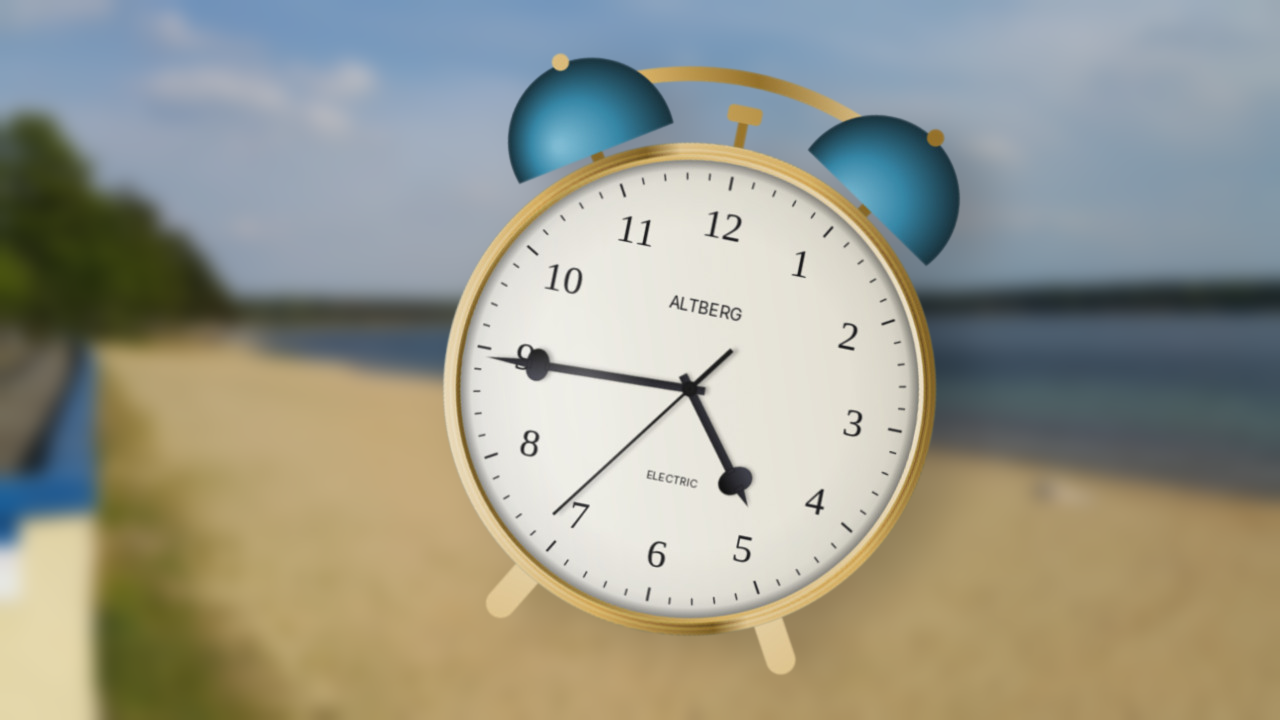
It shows 4h44m36s
